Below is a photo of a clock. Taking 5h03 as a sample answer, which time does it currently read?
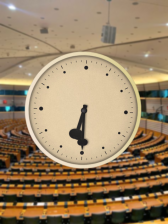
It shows 6h30
